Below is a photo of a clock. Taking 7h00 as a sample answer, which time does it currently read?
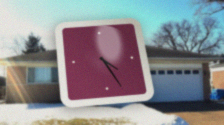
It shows 4h26
